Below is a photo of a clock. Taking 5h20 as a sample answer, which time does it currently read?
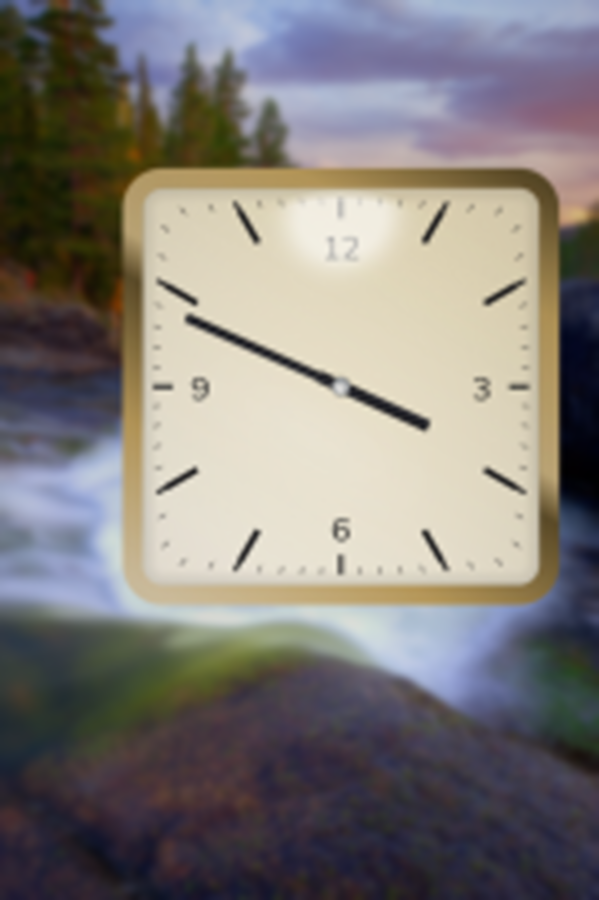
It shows 3h49
